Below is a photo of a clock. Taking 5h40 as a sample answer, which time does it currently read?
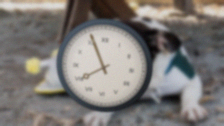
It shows 7h56
